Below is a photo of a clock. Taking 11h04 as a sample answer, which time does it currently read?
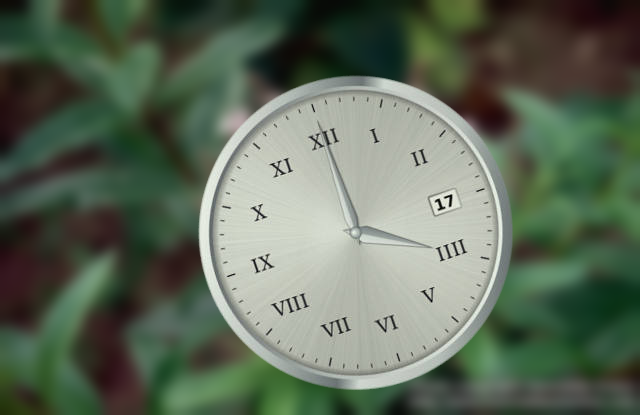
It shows 4h00
